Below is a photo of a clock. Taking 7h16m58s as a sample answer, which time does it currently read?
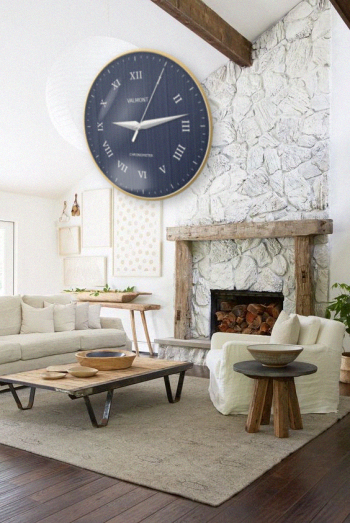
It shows 9h13m05s
